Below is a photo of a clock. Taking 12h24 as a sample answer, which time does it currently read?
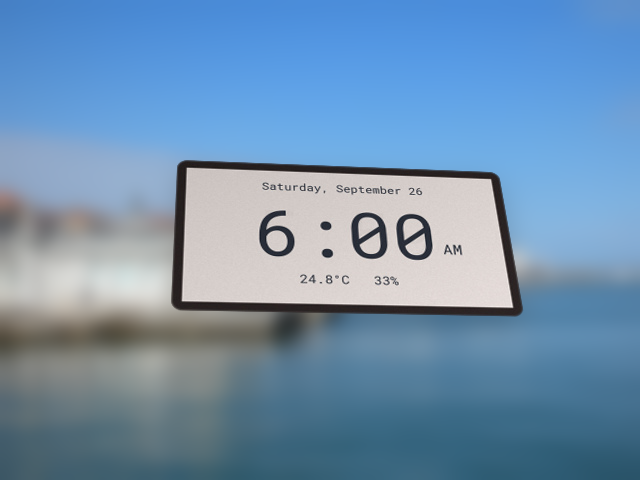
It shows 6h00
